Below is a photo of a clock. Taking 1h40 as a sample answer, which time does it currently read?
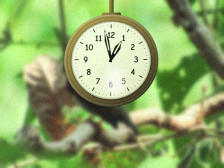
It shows 12h58
